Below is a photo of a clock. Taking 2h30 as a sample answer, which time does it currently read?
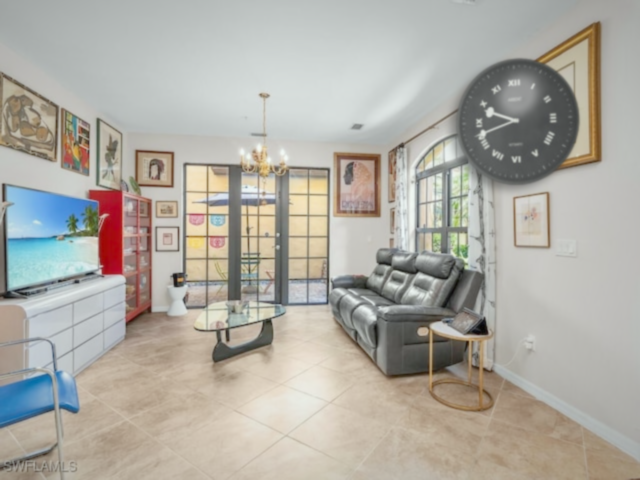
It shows 9h42
